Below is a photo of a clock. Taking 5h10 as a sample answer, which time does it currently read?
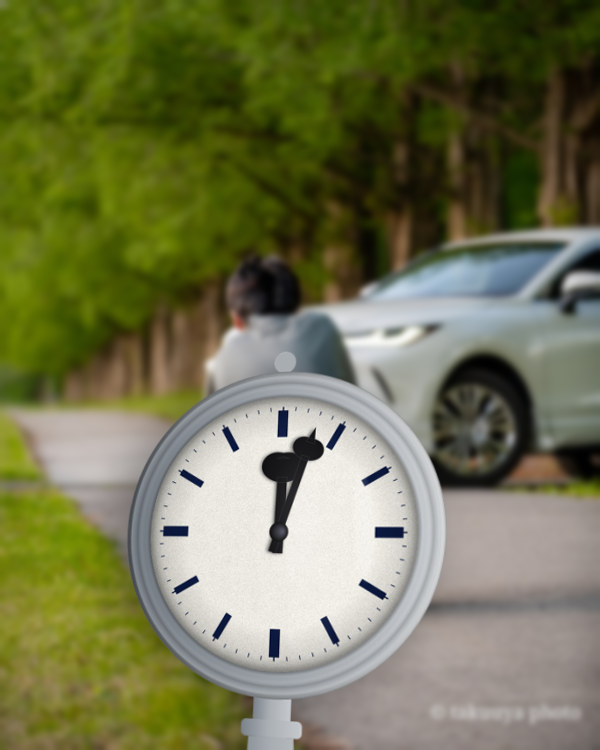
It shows 12h03
